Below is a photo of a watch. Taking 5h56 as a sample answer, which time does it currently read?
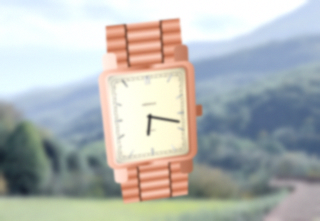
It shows 6h18
